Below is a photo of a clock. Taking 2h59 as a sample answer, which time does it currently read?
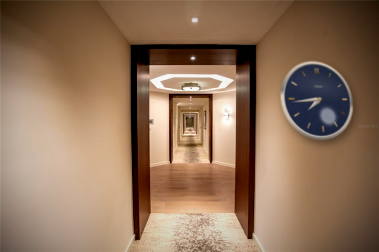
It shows 7h44
